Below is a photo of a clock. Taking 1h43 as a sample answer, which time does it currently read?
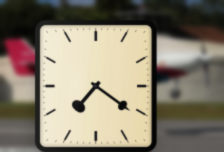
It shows 7h21
